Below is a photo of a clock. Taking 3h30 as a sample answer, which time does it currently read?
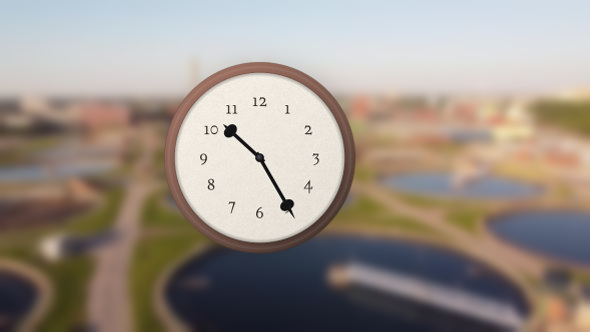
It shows 10h25
